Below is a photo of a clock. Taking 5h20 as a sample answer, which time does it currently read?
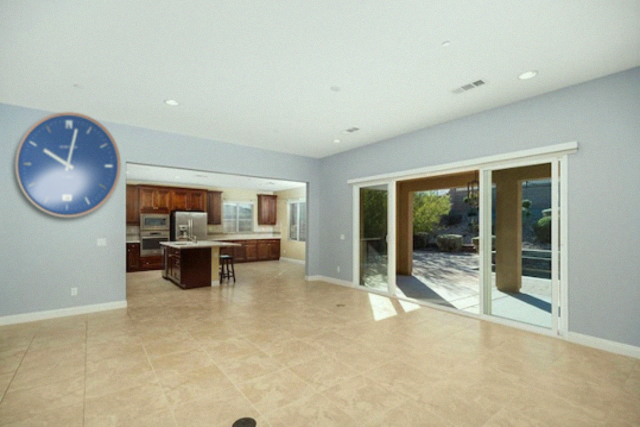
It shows 10h02
